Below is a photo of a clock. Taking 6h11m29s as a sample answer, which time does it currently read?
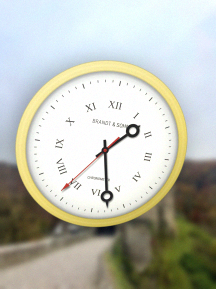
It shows 1h27m36s
